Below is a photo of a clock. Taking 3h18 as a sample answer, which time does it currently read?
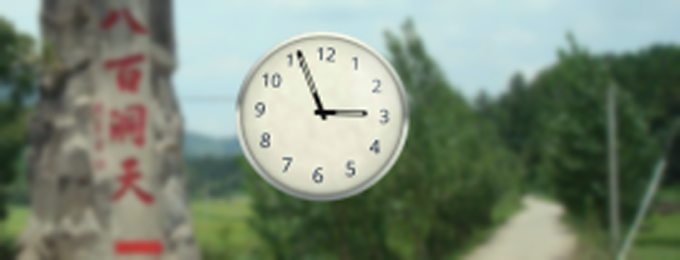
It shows 2h56
